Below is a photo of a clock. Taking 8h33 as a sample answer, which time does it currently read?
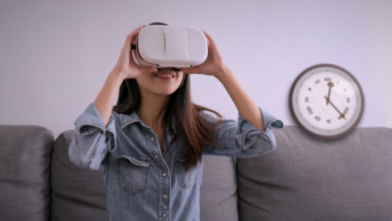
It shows 12h23
